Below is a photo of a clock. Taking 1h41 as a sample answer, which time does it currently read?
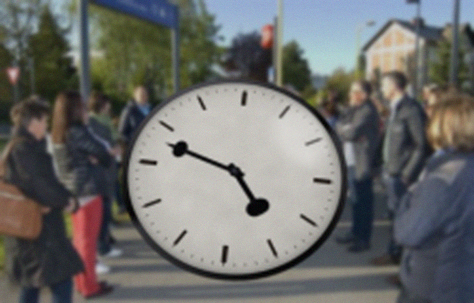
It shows 4h48
